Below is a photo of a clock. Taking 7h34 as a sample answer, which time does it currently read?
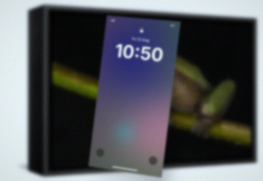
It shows 10h50
